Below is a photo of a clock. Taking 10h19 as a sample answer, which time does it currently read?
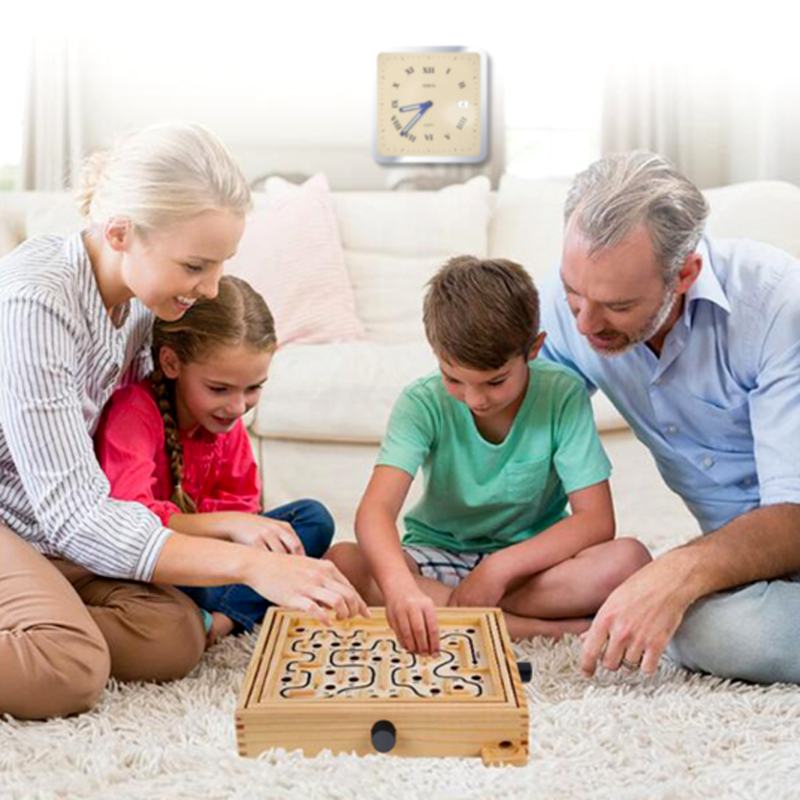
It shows 8h37
